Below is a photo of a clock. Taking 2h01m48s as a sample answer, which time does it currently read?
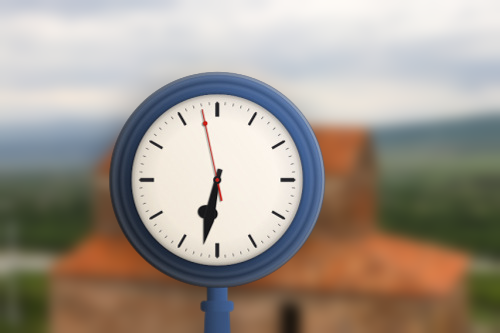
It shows 6h31m58s
